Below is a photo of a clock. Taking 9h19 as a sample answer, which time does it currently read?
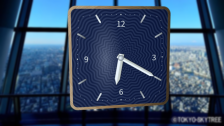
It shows 6h20
